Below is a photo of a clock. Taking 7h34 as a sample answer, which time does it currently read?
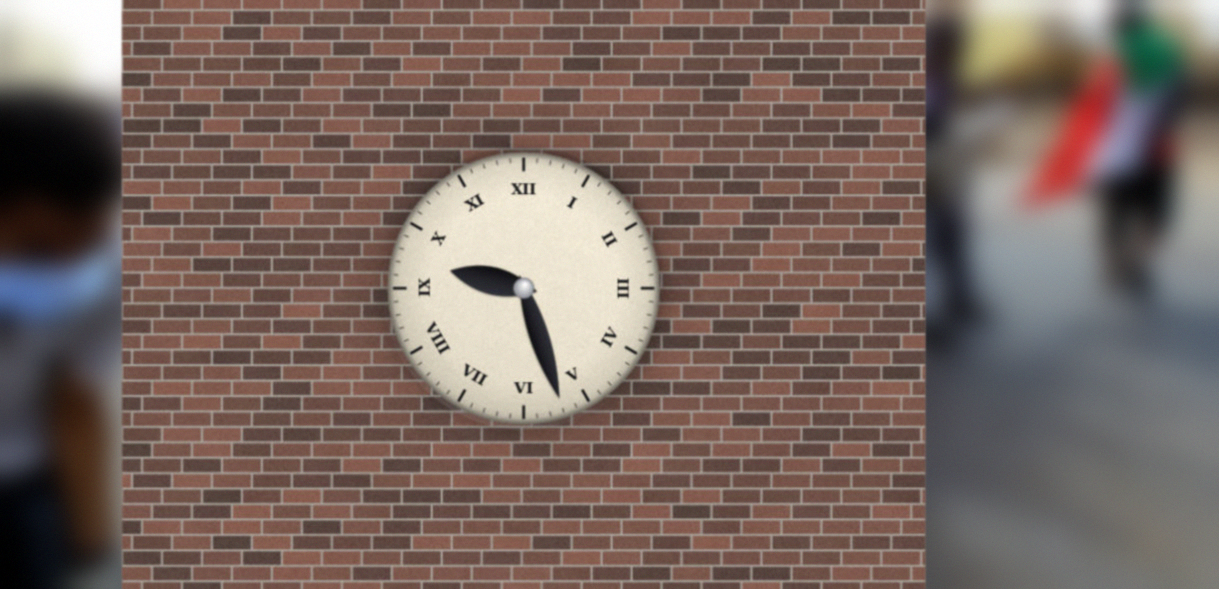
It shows 9h27
